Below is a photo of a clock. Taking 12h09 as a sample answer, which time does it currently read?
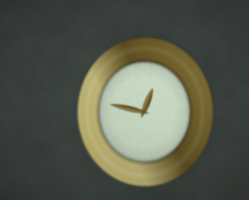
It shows 12h47
